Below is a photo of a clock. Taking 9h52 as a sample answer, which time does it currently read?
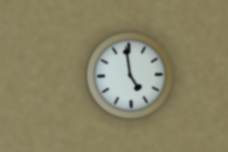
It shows 4h59
